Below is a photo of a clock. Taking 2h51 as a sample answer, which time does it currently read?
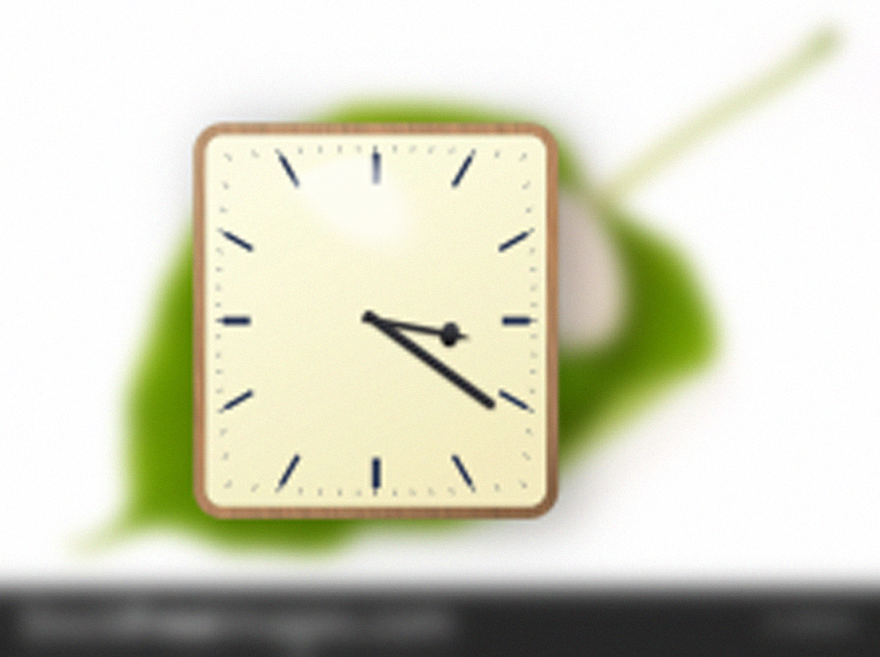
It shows 3h21
